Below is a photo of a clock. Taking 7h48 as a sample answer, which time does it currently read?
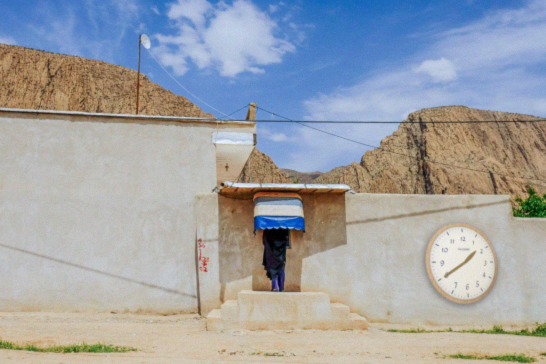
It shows 1h40
